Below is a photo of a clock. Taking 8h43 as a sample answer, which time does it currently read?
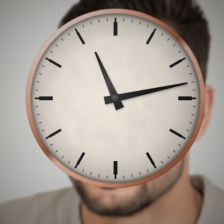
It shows 11h13
